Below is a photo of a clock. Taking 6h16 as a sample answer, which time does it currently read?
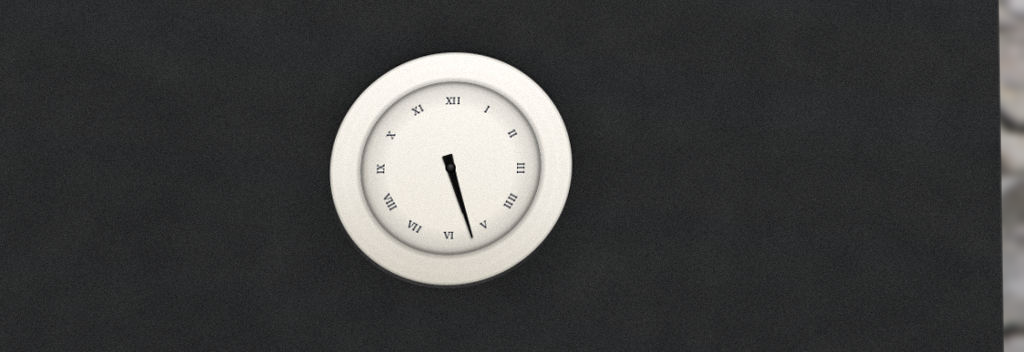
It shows 5h27
